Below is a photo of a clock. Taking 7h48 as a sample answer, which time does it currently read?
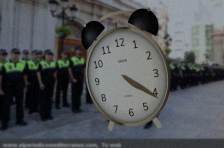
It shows 4h21
